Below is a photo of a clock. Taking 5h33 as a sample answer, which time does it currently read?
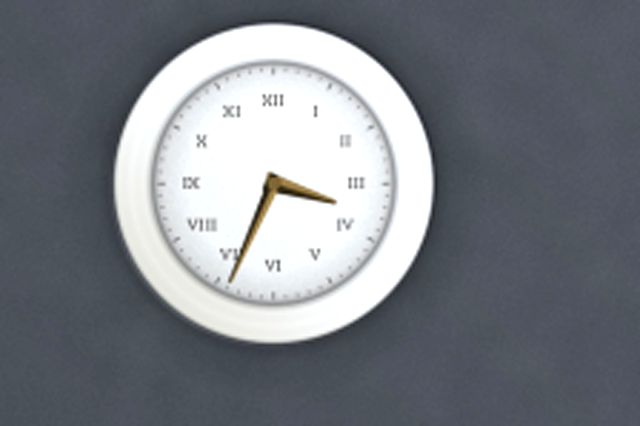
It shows 3h34
